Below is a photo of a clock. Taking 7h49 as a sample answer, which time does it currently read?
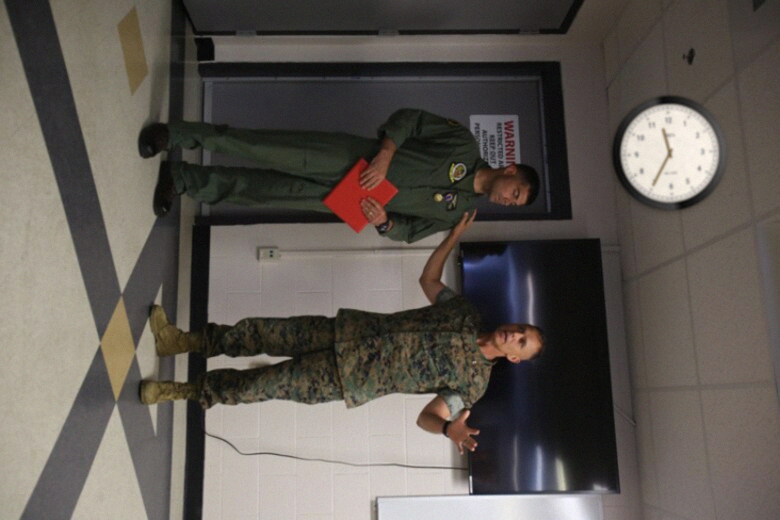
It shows 11h35
